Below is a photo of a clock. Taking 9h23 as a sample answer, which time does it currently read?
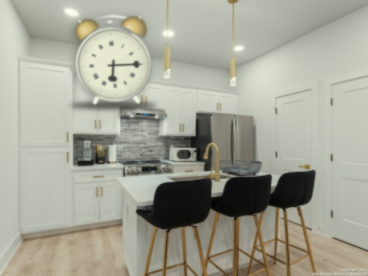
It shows 6h15
